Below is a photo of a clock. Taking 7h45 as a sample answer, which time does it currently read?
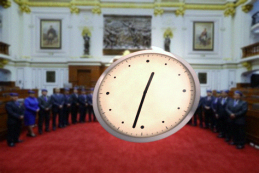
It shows 12h32
